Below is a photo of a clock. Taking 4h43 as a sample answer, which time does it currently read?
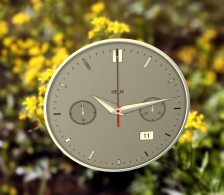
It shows 10h13
